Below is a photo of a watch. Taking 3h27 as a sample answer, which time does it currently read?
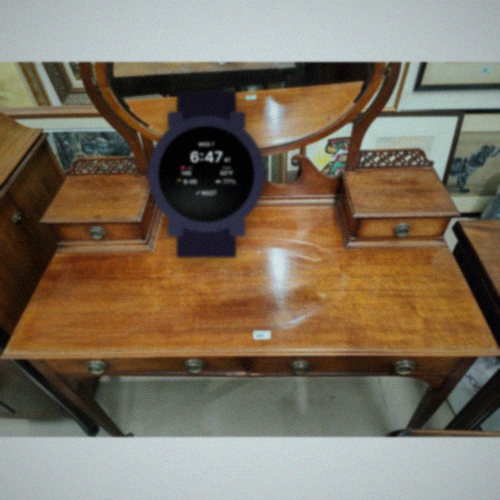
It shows 6h47
